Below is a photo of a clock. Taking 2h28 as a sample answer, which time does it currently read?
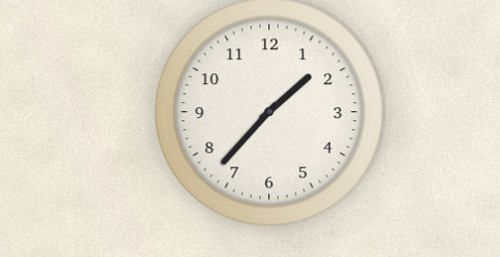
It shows 1h37
